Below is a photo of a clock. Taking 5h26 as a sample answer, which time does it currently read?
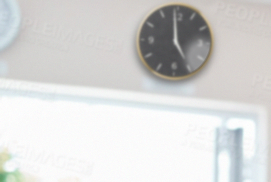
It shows 4h59
